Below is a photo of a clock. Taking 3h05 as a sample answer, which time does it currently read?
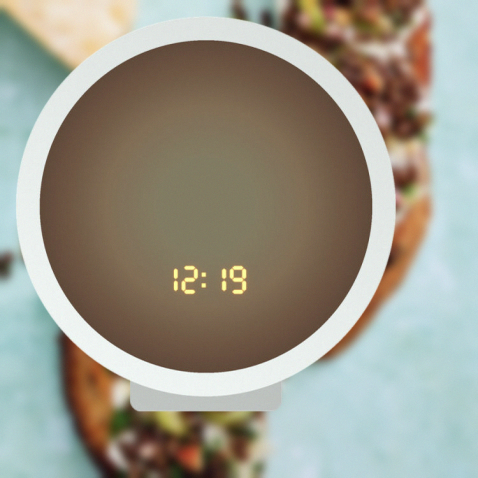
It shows 12h19
